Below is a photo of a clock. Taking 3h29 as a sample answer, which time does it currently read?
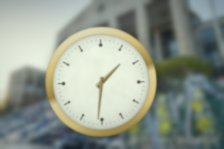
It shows 1h31
